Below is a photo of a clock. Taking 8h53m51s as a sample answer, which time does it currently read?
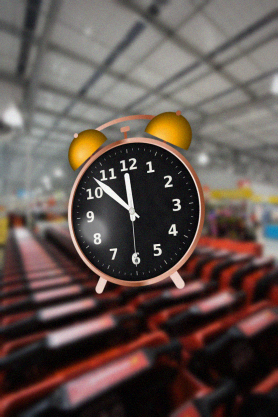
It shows 11h52m30s
